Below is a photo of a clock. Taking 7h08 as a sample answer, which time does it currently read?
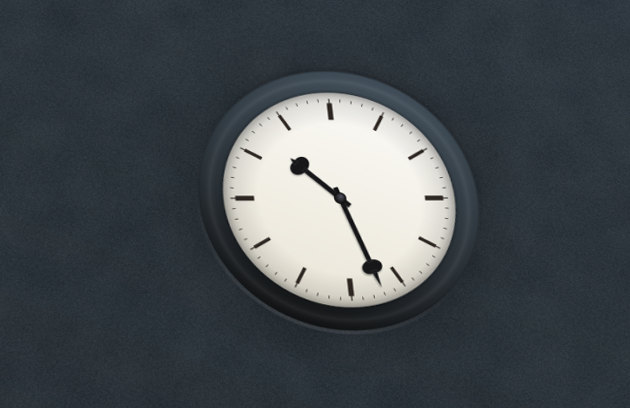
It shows 10h27
